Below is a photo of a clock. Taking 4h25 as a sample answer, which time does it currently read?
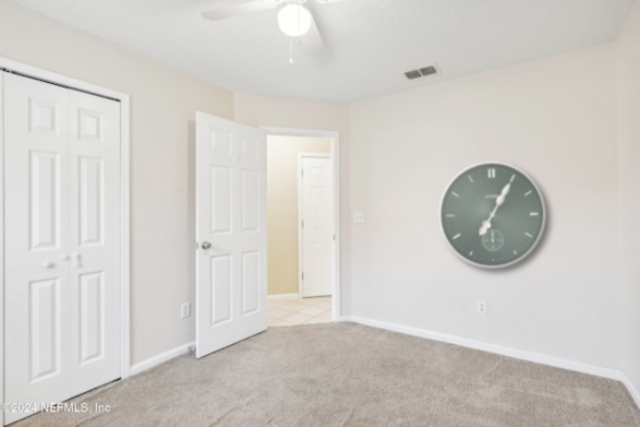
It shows 7h05
